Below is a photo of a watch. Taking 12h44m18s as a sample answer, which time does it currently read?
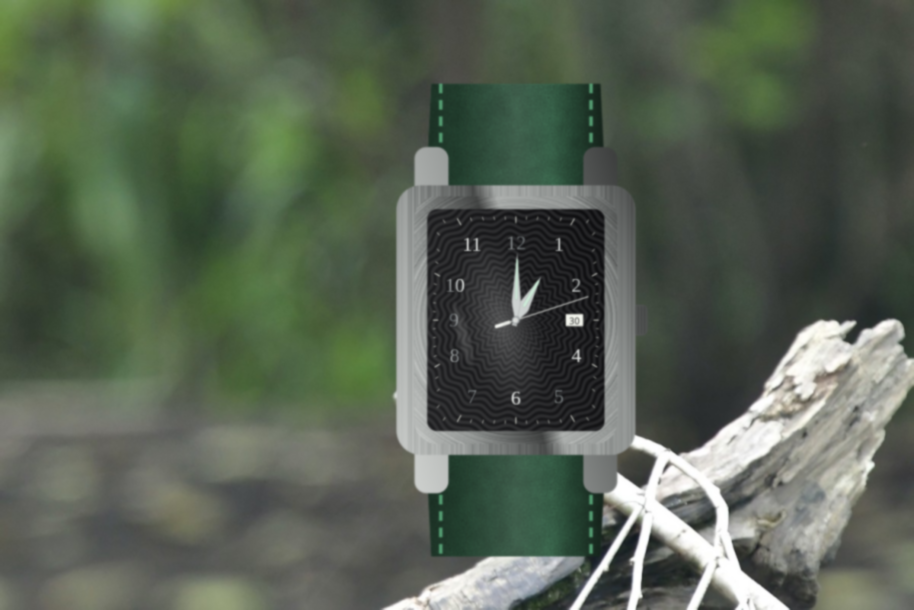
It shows 1h00m12s
